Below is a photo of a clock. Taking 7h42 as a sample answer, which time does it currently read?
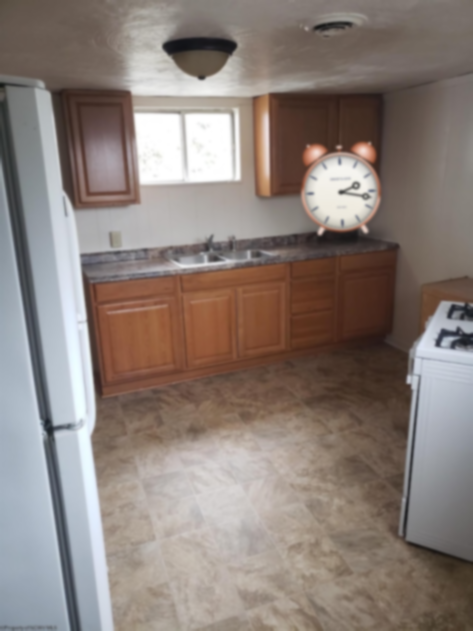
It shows 2h17
